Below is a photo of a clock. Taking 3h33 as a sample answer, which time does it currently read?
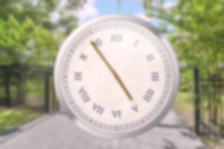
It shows 4h54
